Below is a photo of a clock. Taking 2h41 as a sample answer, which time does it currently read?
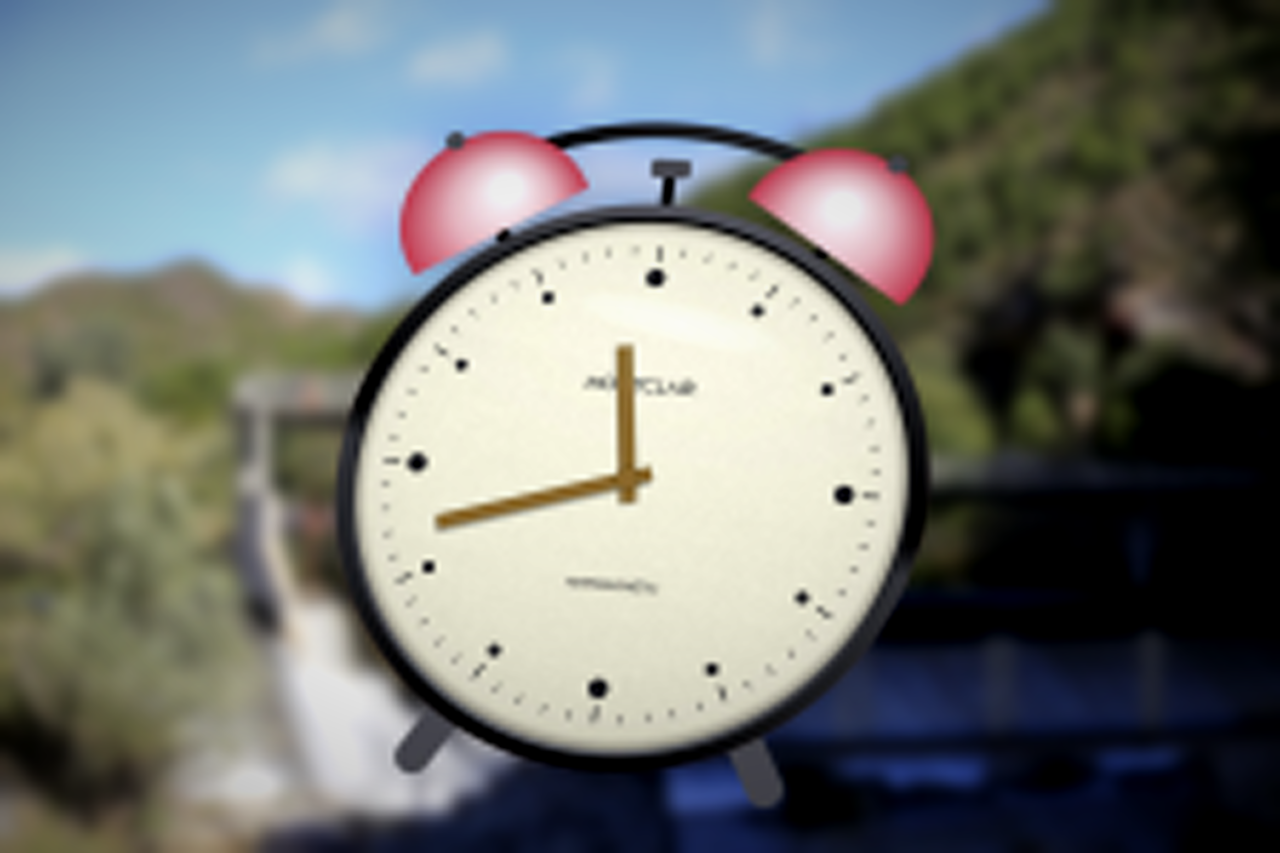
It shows 11h42
